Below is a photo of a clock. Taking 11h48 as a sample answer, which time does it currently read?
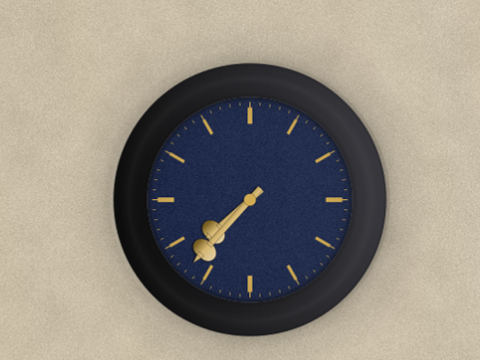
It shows 7h37
